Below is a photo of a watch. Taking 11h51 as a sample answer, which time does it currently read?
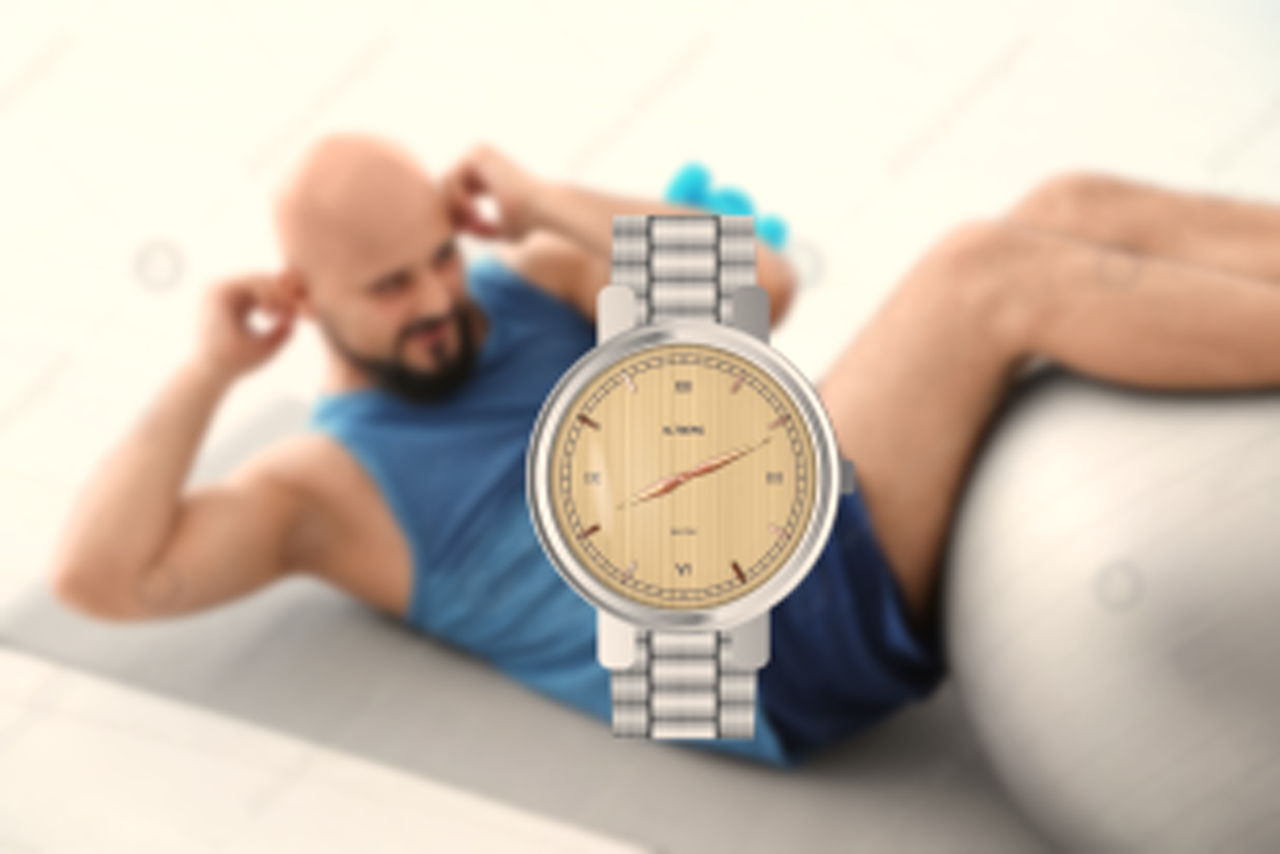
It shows 8h11
